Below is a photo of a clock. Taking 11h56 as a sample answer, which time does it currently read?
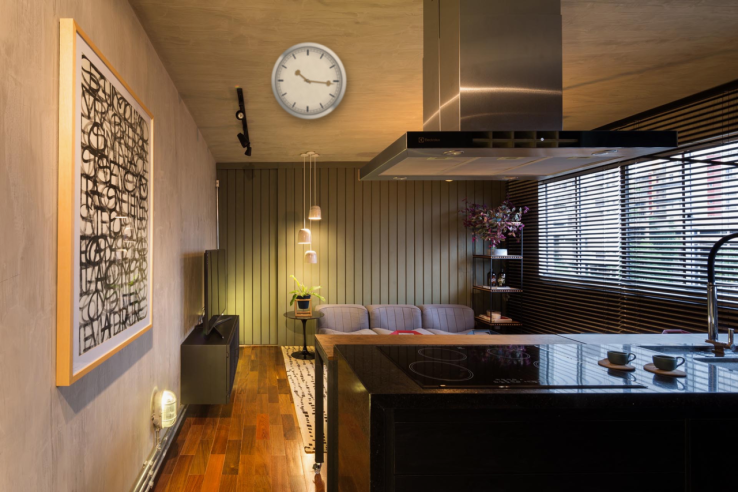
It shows 10h16
